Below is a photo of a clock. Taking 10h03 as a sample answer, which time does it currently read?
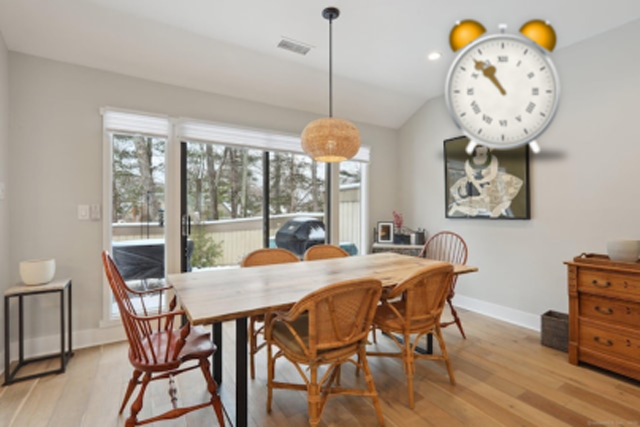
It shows 10h53
